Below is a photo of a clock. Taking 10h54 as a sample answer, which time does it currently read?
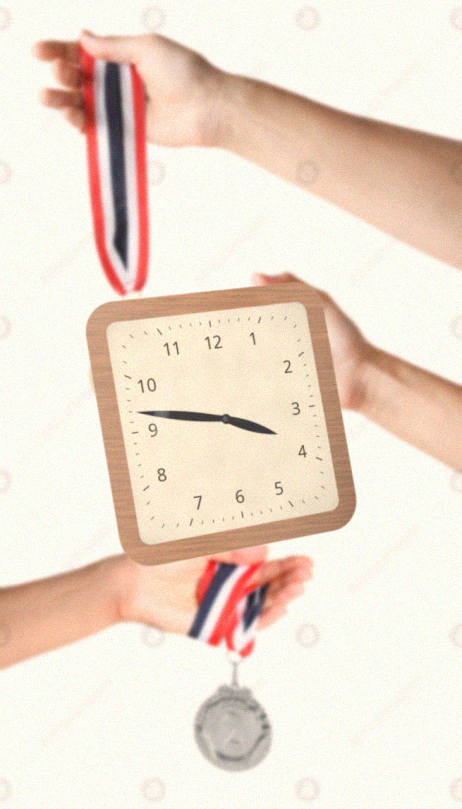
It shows 3h47
